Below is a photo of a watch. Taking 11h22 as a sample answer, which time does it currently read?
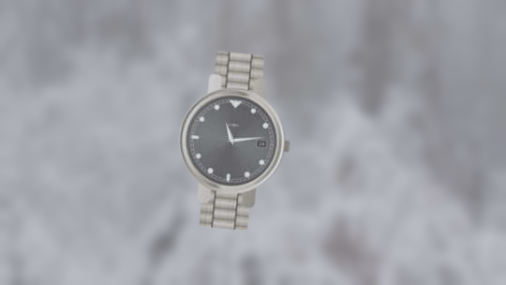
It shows 11h13
